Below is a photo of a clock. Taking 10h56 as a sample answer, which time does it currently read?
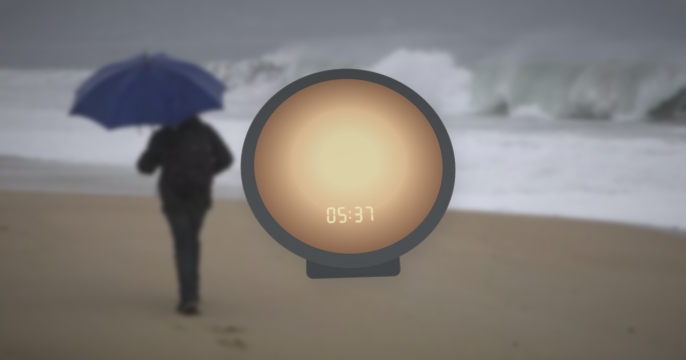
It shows 5h37
